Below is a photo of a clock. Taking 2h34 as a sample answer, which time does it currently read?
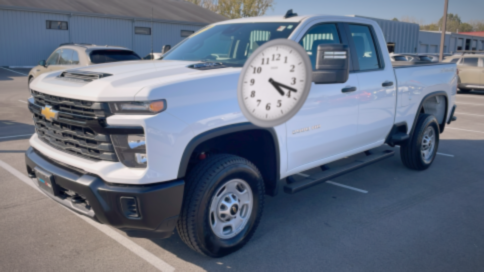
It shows 4h18
